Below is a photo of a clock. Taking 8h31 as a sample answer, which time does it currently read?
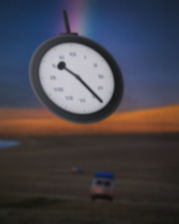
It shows 10h24
